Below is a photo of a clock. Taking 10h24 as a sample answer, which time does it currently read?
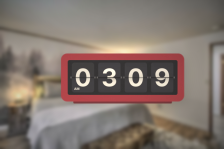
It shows 3h09
